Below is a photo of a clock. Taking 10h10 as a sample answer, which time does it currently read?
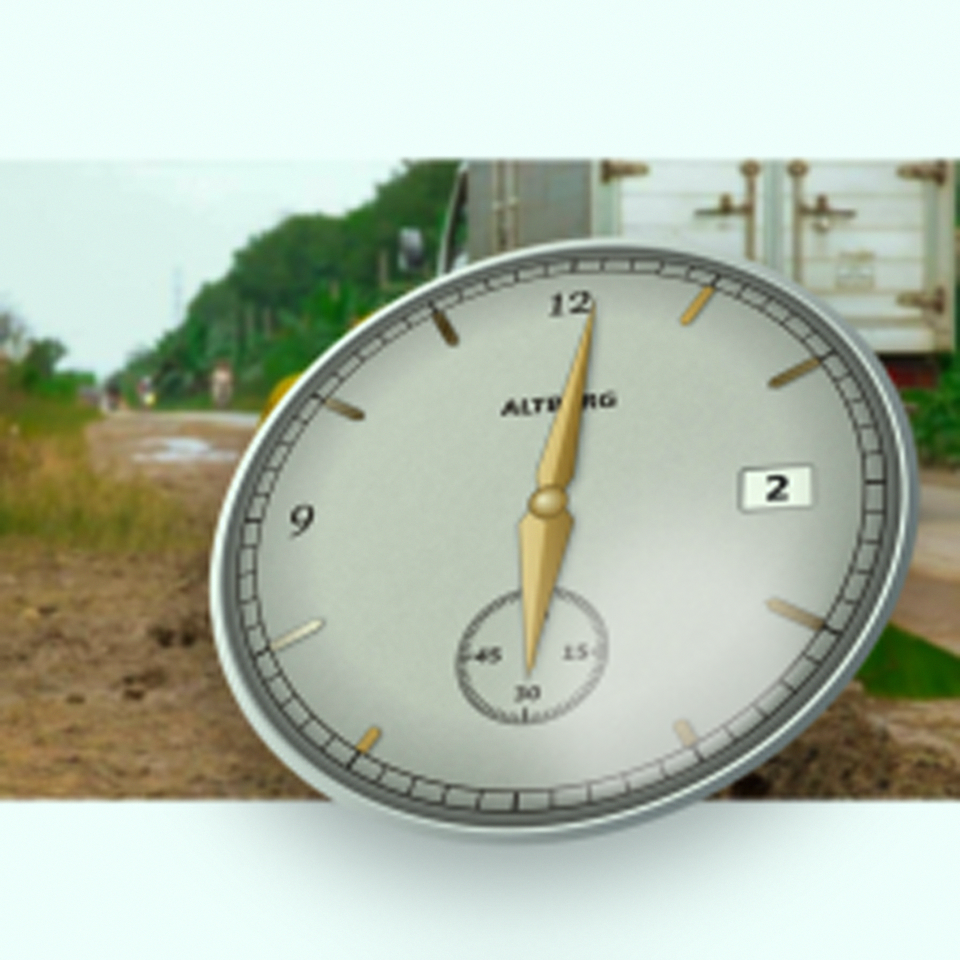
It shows 6h01
